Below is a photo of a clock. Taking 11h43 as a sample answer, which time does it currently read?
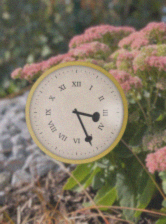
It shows 3h26
